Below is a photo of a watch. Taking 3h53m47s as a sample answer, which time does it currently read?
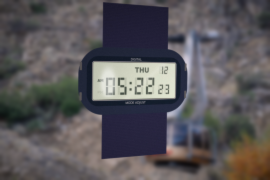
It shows 5h22m23s
